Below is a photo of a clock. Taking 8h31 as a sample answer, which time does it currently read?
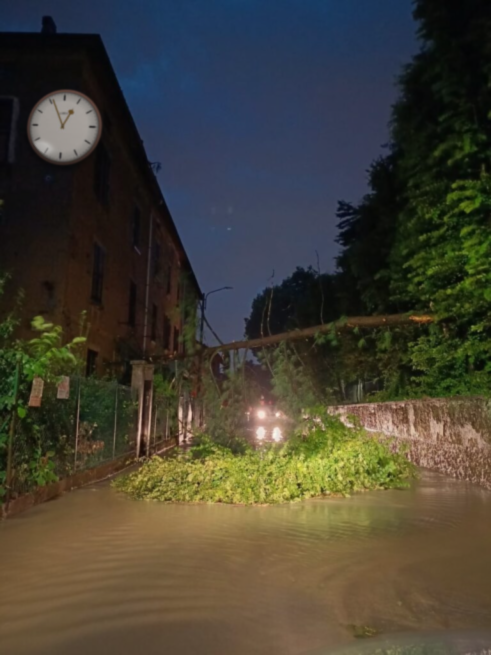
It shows 12h56
